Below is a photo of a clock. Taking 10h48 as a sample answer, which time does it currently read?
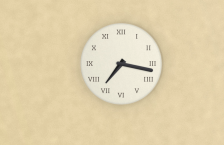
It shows 7h17
